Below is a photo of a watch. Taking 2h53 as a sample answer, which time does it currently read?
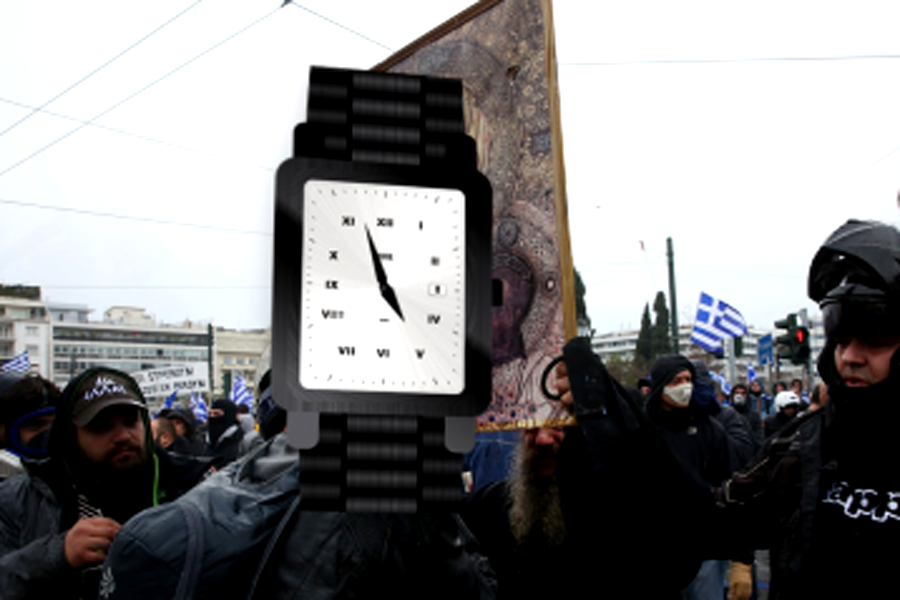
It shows 4h57
